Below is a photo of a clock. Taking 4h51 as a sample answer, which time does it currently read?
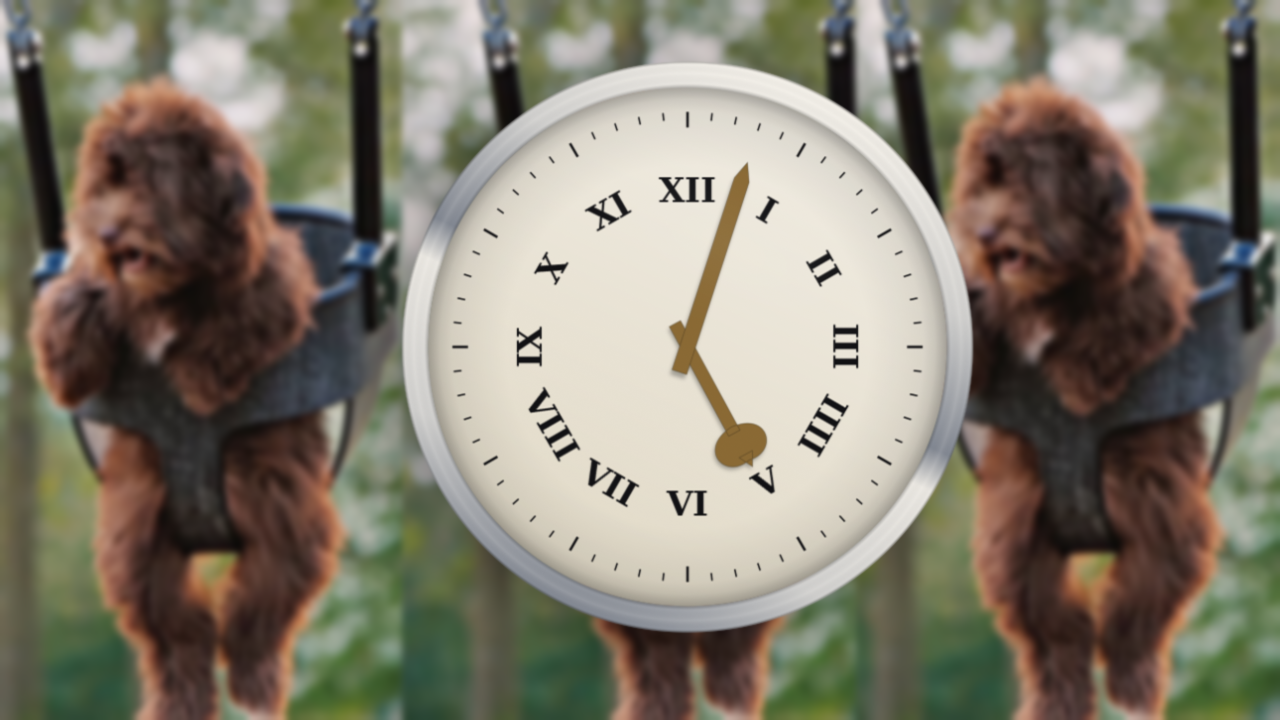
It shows 5h03
